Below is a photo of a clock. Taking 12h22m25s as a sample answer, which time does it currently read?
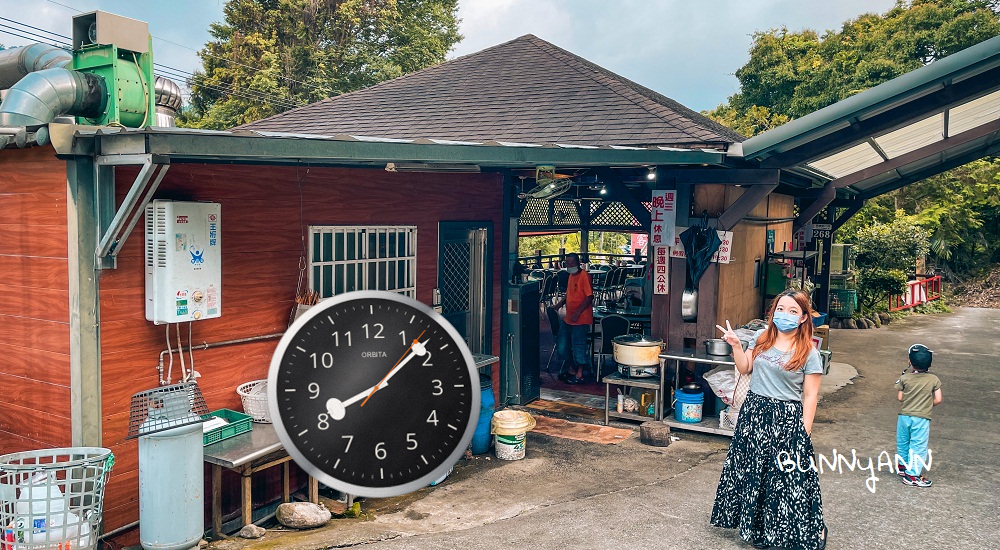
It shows 8h08m07s
